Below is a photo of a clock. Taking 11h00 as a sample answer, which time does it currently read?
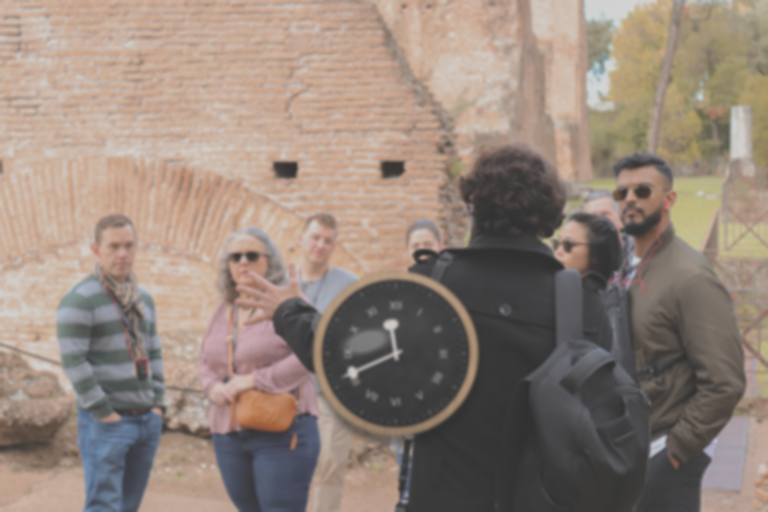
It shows 11h41
